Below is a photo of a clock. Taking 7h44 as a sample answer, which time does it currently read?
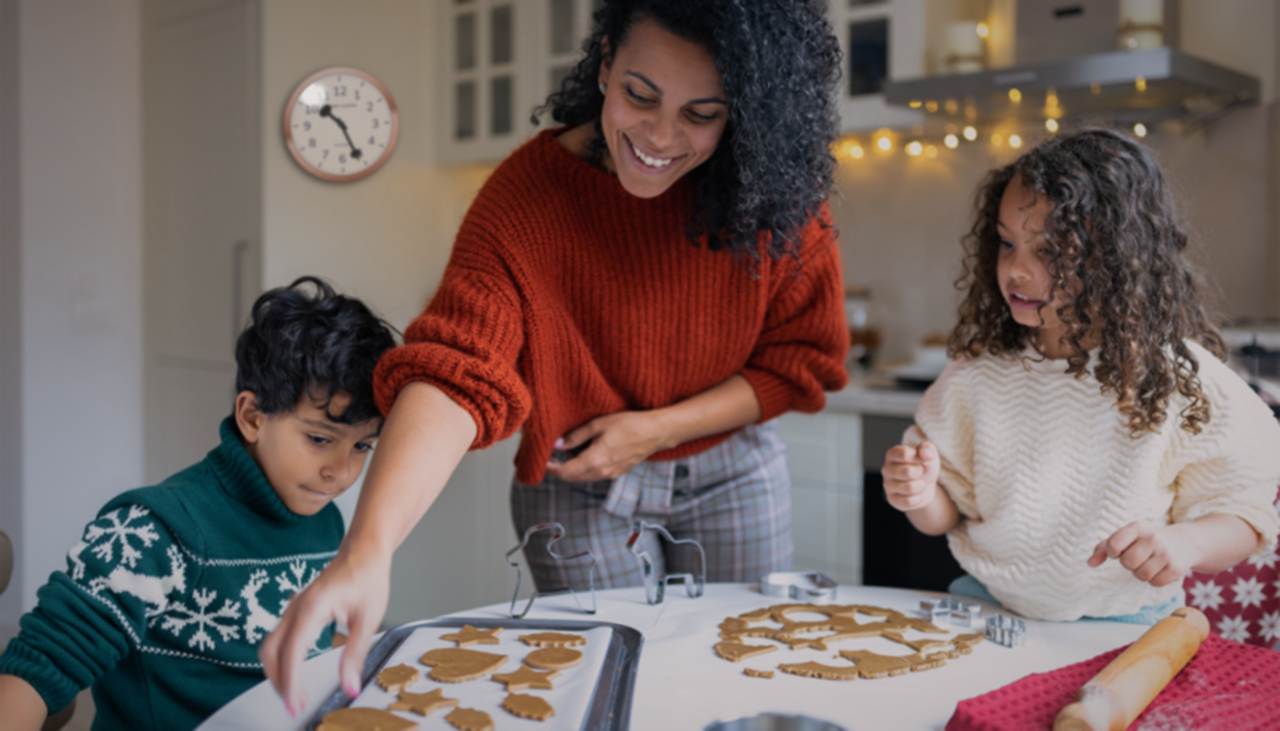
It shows 10h26
